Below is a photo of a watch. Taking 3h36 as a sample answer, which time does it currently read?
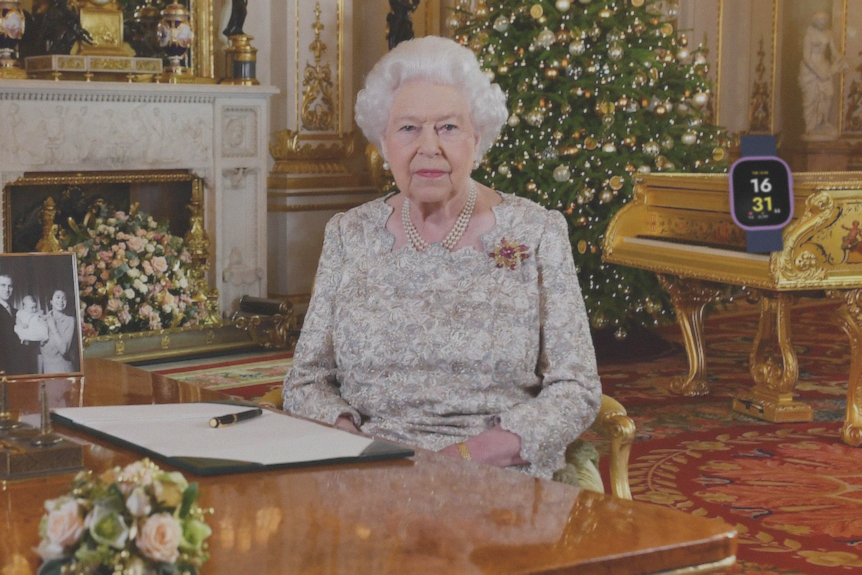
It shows 16h31
